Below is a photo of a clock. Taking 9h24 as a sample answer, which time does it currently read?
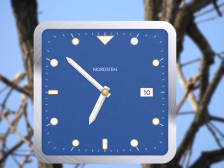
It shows 6h52
